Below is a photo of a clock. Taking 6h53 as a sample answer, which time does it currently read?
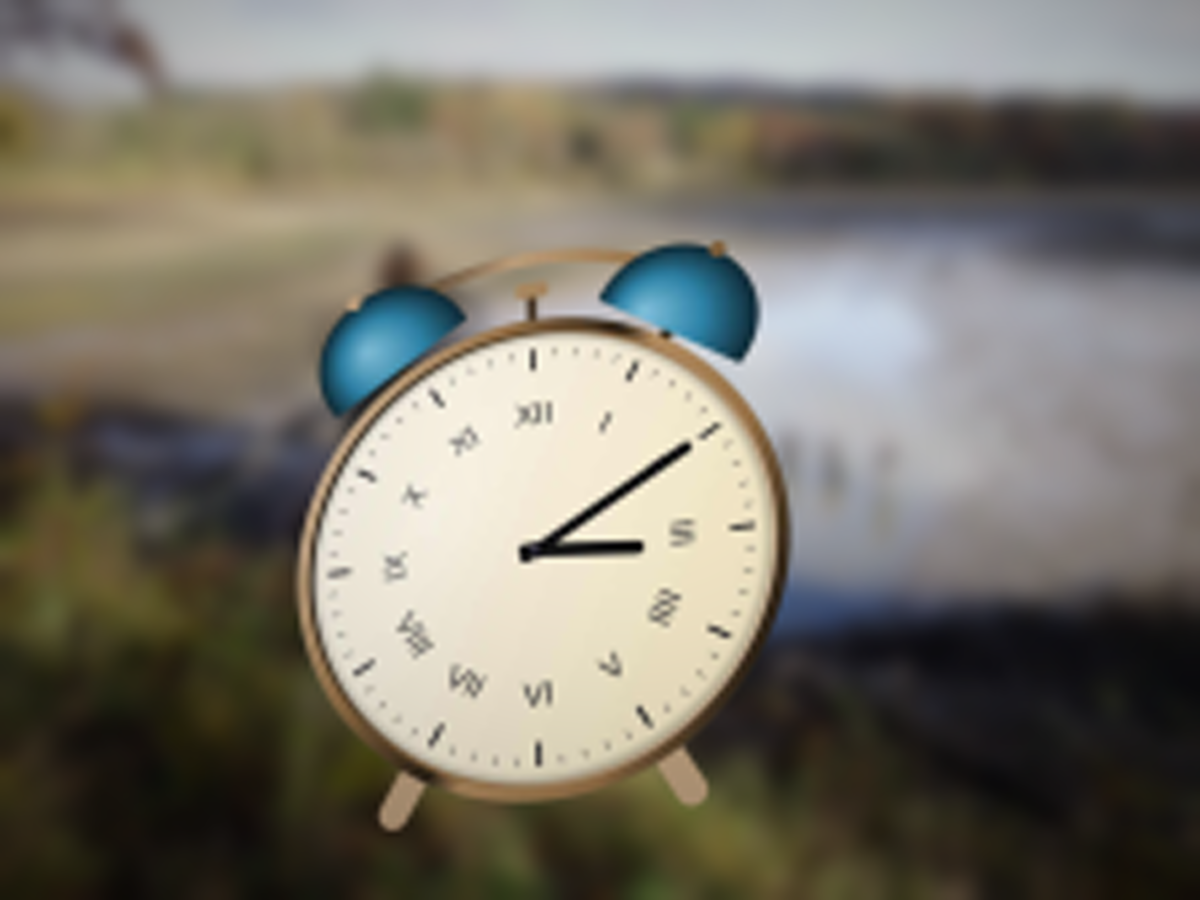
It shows 3h10
